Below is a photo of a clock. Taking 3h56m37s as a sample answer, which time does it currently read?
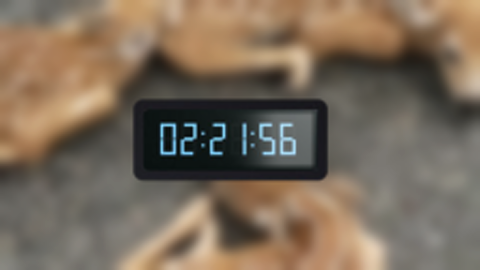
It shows 2h21m56s
